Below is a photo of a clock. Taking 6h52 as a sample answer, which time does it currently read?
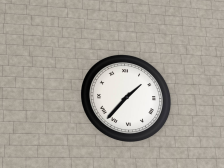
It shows 1h37
